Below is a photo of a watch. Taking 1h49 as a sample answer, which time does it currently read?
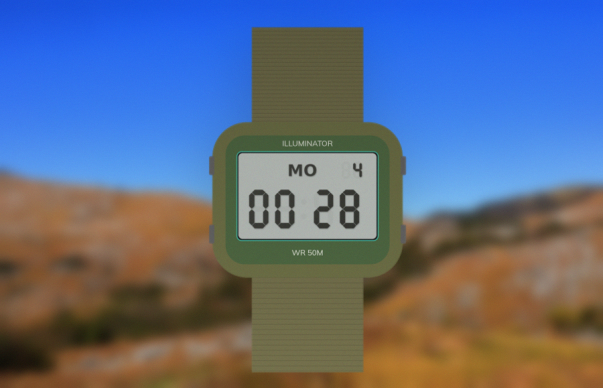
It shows 0h28
